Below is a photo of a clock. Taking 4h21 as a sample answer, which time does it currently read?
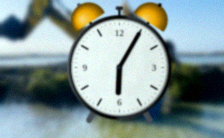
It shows 6h05
